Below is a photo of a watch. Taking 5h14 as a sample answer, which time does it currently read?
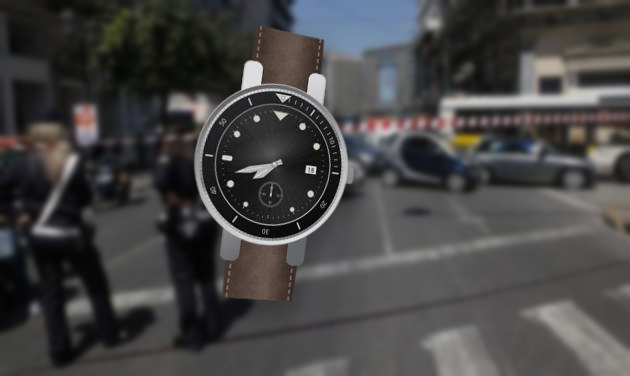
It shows 7h42
